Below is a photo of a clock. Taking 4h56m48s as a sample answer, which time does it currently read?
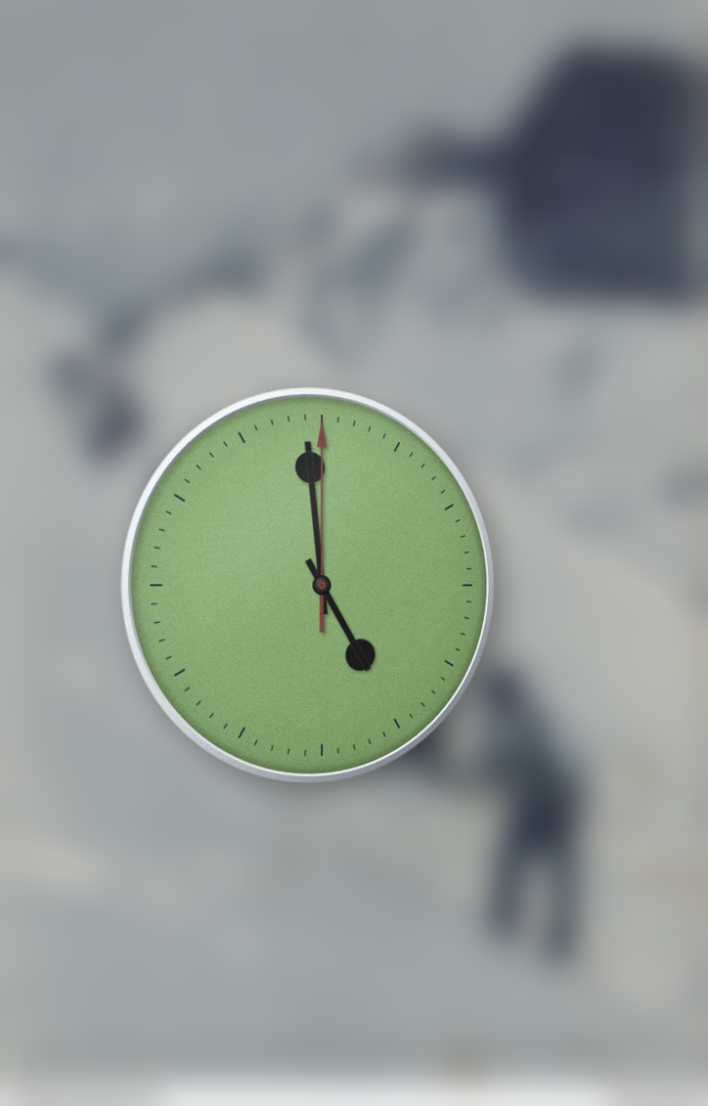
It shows 4h59m00s
